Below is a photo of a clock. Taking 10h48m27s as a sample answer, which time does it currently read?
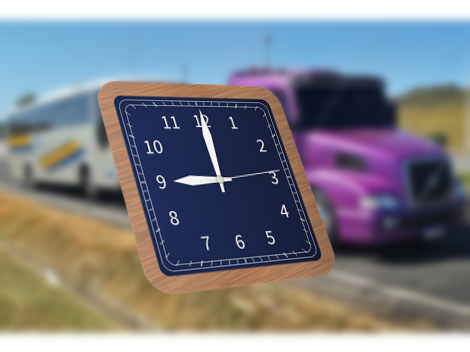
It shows 9h00m14s
